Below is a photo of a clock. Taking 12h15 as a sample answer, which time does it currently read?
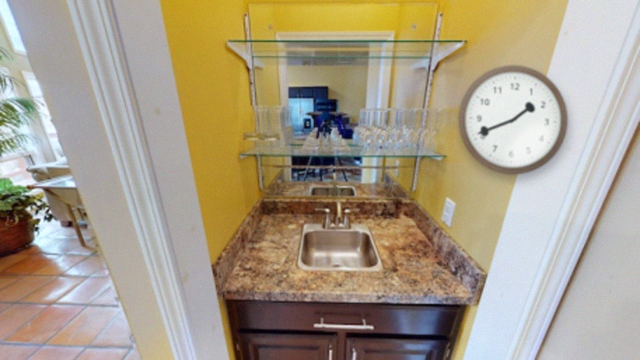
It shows 1h41
